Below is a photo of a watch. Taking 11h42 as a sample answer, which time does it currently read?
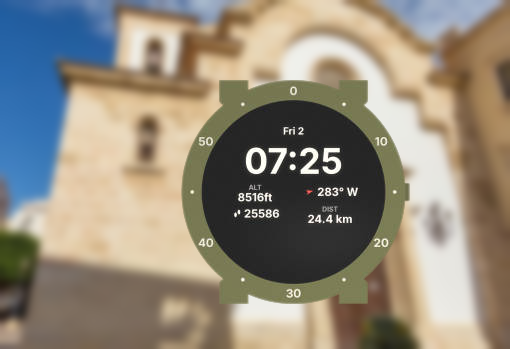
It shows 7h25
